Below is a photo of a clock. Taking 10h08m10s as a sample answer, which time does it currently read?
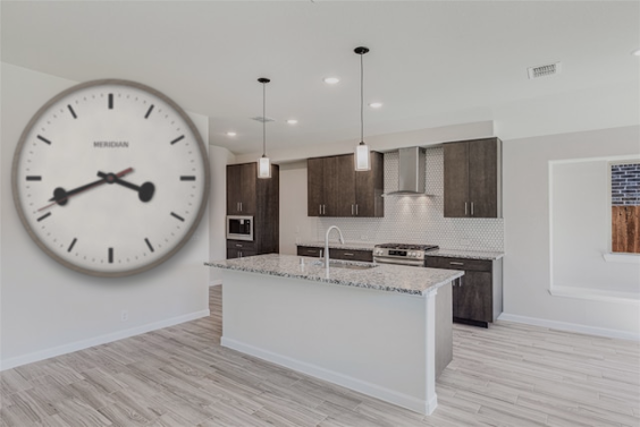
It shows 3h41m41s
